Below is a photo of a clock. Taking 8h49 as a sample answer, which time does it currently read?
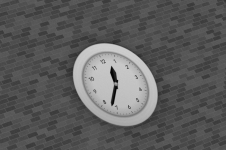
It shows 12h37
